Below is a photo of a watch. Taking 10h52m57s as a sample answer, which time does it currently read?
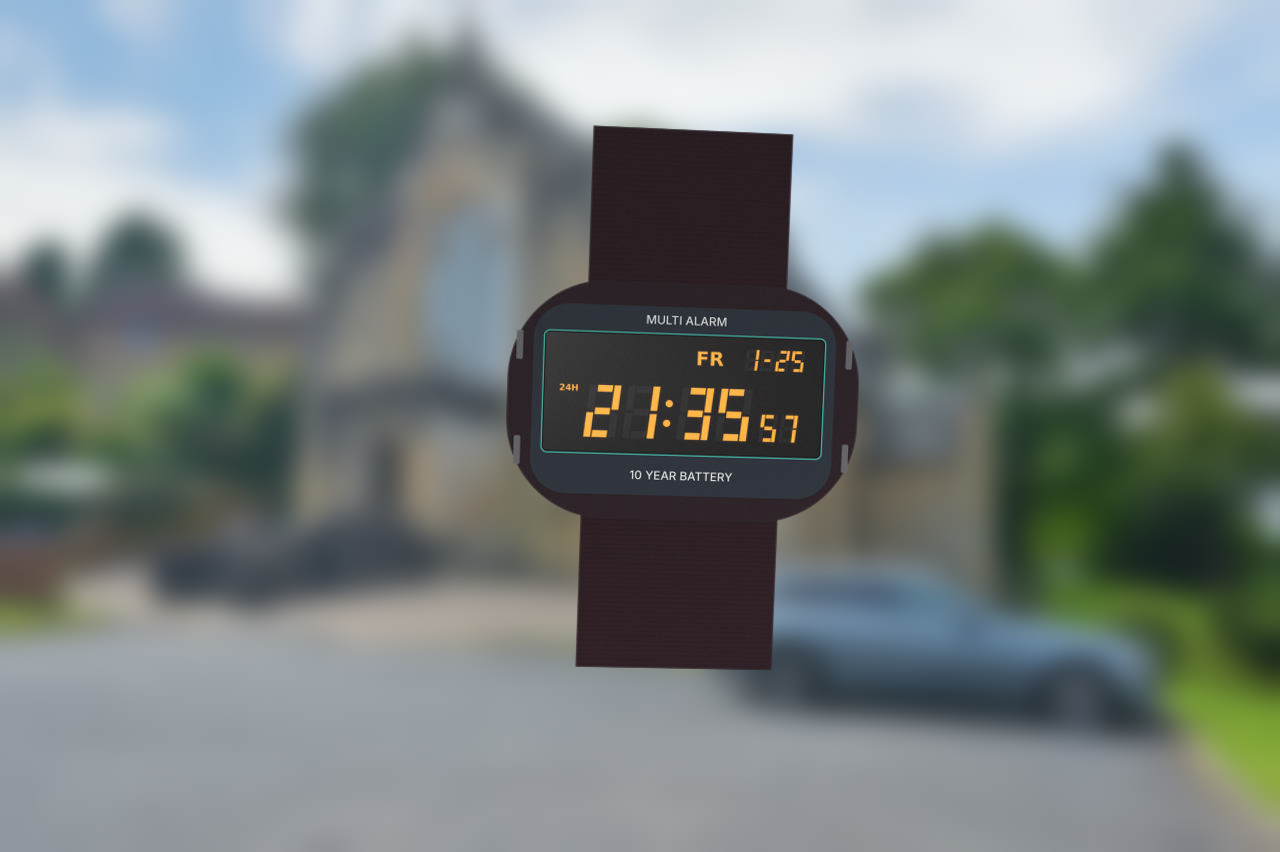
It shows 21h35m57s
